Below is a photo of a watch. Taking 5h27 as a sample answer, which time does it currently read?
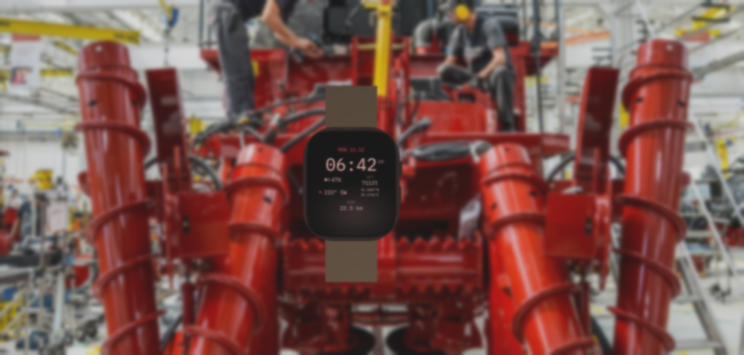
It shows 6h42
